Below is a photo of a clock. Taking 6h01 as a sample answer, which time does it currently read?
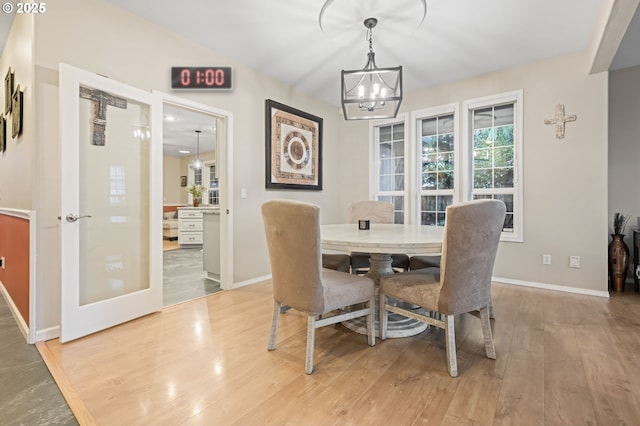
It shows 1h00
